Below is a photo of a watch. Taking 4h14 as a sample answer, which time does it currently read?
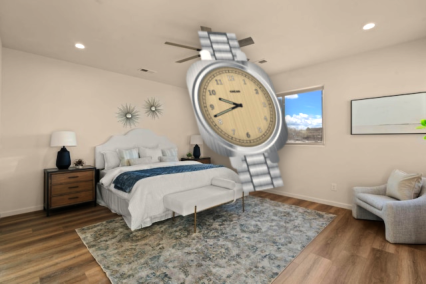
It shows 9h42
